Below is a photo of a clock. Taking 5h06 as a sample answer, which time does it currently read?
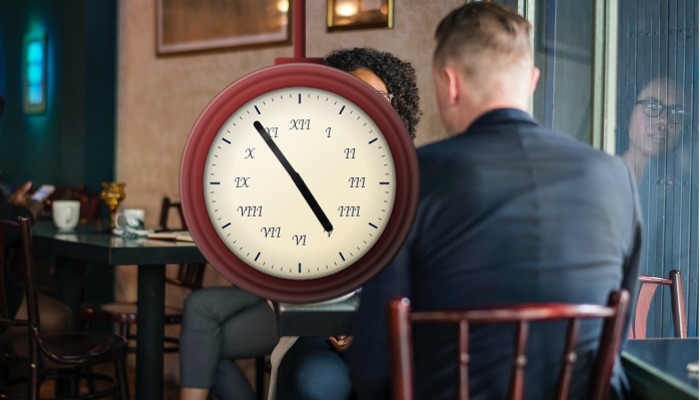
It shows 4h54
